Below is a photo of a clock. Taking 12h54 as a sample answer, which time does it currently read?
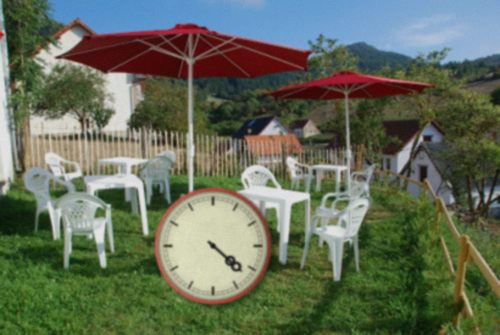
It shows 4h22
